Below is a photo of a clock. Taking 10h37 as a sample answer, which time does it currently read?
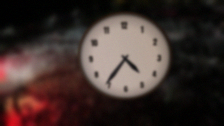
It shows 4h36
